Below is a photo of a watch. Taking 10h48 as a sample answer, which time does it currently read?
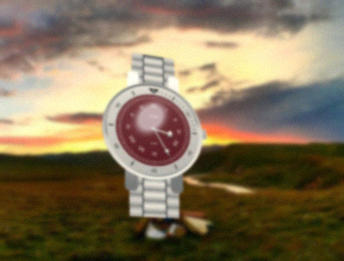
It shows 3h25
